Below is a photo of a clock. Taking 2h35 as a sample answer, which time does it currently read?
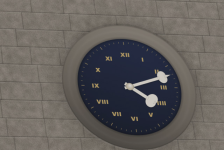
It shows 4h12
